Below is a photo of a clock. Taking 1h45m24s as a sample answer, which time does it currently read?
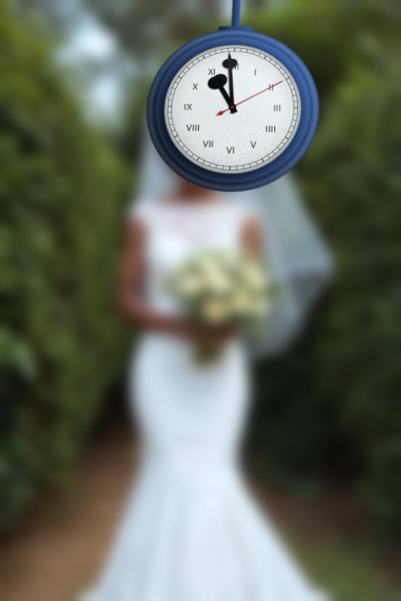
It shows 10h59m10s
